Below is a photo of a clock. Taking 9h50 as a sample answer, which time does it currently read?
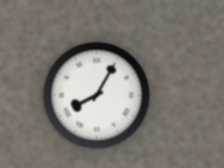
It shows 8h05
